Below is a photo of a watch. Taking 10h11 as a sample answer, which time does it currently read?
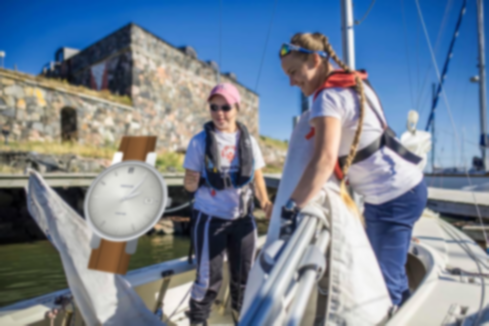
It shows 2h06
